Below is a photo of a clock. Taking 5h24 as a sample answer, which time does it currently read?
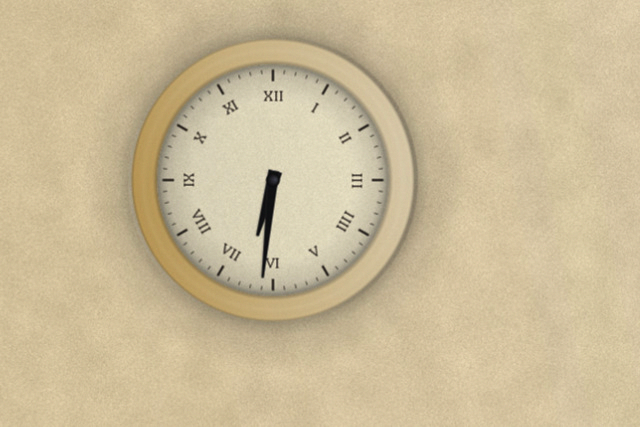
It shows 6h31
